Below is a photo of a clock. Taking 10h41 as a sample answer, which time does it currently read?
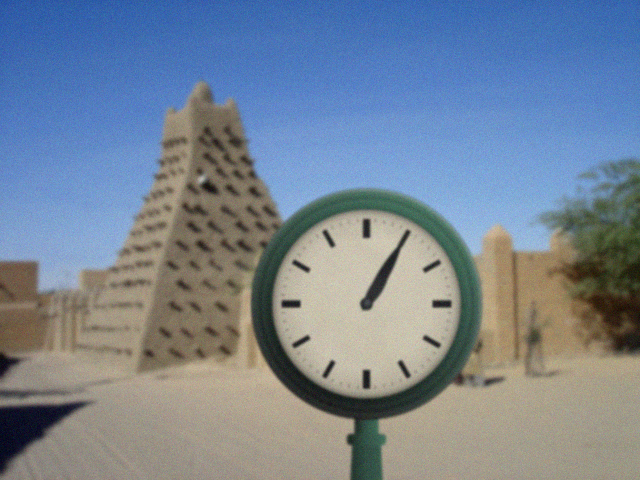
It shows 1h05
